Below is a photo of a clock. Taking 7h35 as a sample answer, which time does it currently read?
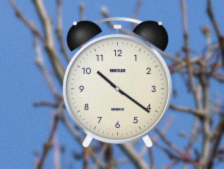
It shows 10h21
